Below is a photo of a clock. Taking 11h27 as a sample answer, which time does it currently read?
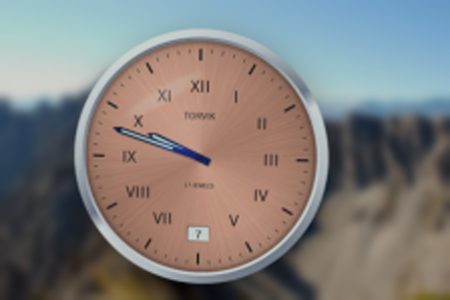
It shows 9h48
